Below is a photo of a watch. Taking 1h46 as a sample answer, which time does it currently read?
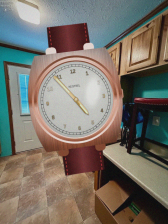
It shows 4h54
